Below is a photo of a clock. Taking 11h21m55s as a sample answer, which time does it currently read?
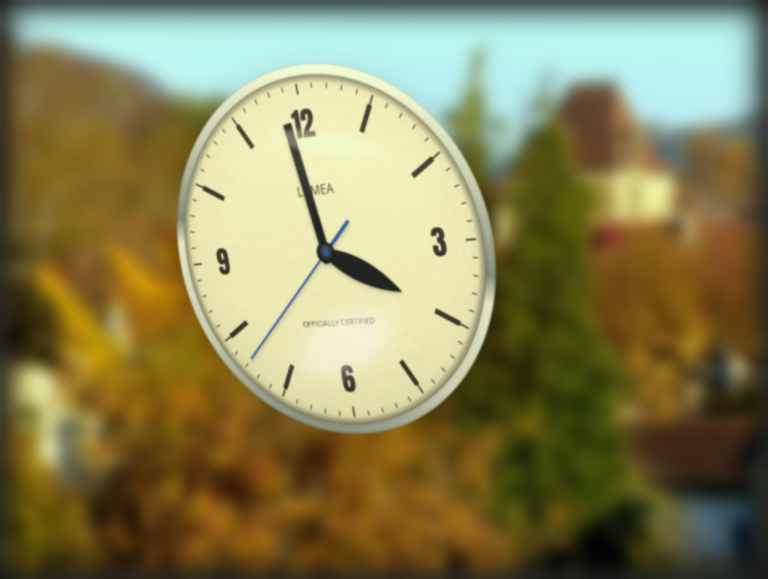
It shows 3h58m38s
